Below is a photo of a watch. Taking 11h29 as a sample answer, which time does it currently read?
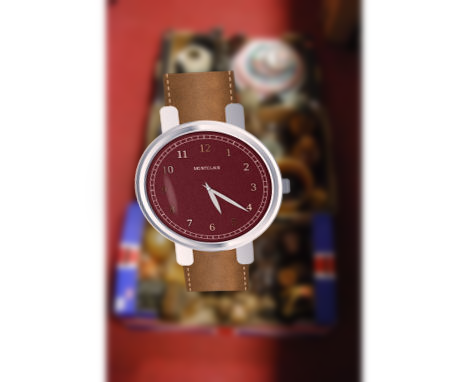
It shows 5h21
